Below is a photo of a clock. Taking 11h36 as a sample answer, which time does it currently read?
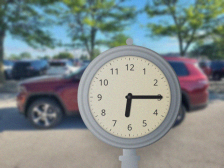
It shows 6h15
